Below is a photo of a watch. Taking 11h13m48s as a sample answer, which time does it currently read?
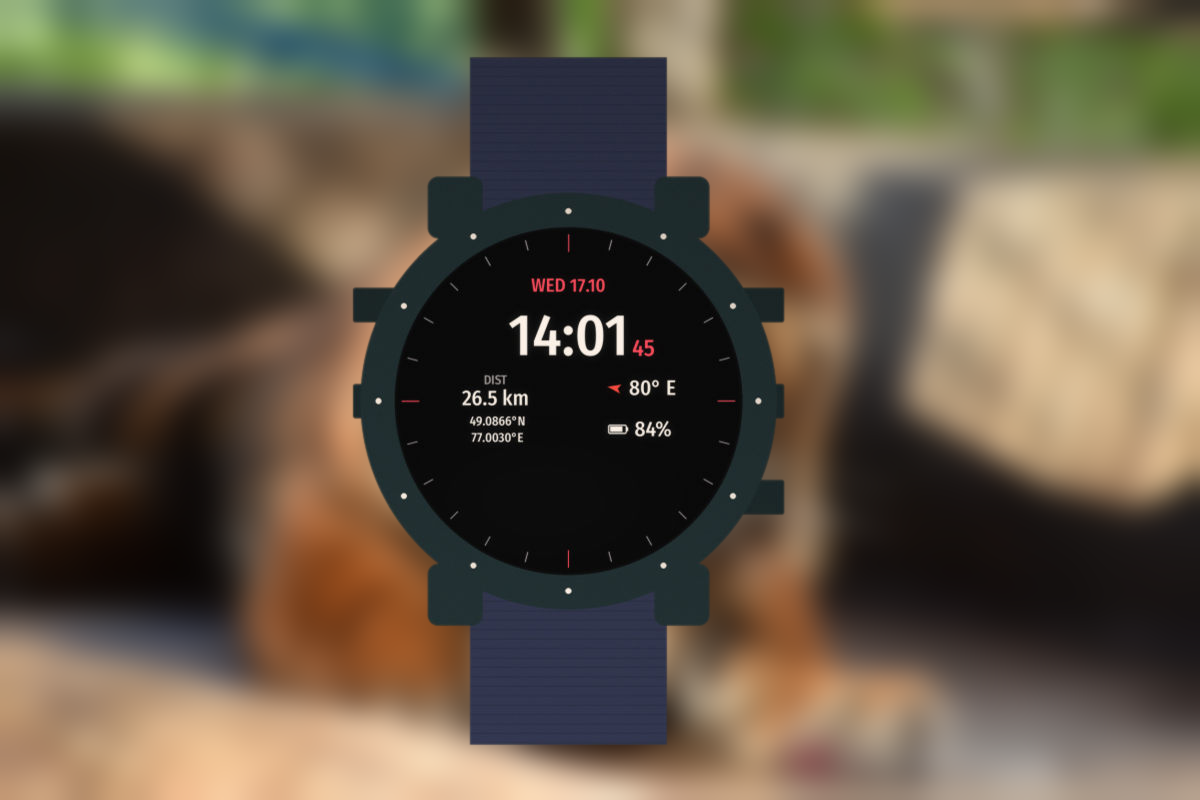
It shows 14h01m45s
